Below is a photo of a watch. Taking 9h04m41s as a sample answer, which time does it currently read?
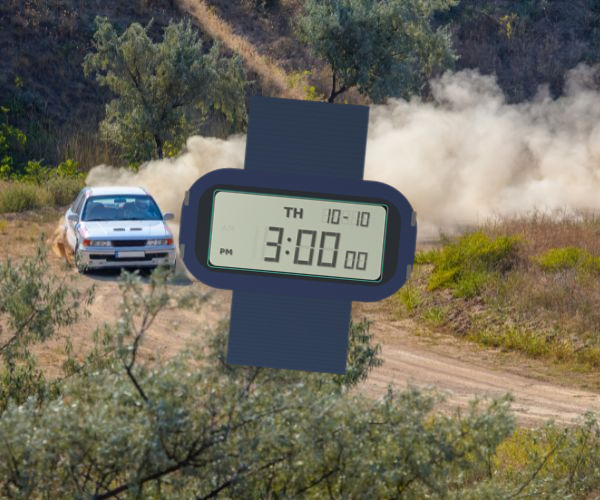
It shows 3h00m00s
